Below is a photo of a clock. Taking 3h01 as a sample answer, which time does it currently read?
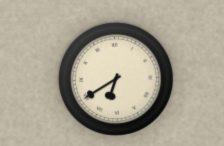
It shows 6h40
